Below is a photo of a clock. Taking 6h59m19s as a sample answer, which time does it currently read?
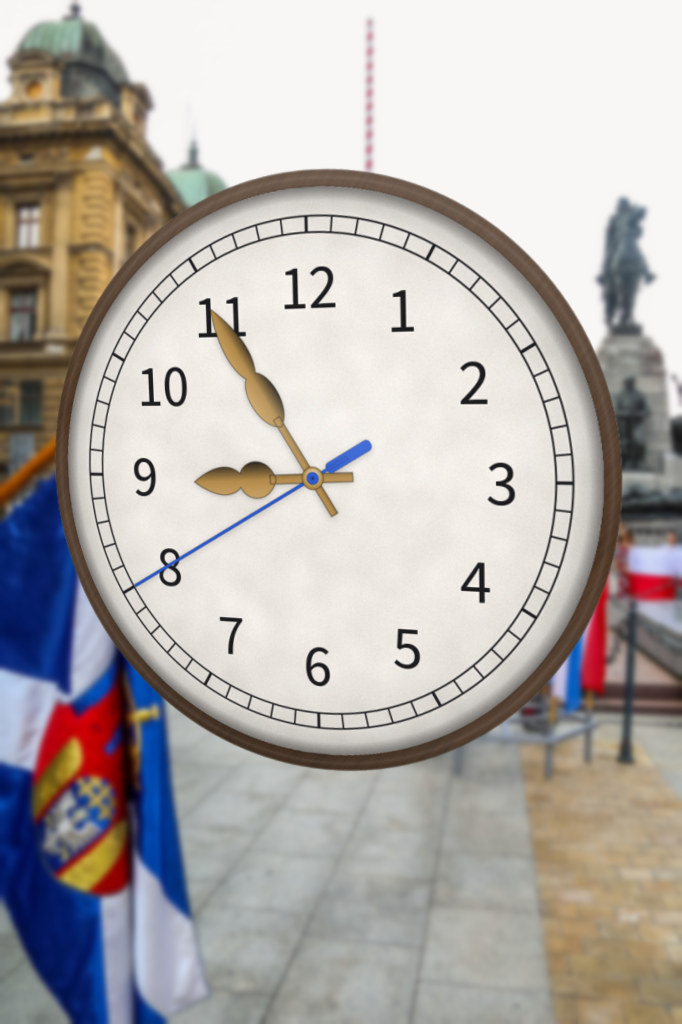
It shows 8h54m40s
